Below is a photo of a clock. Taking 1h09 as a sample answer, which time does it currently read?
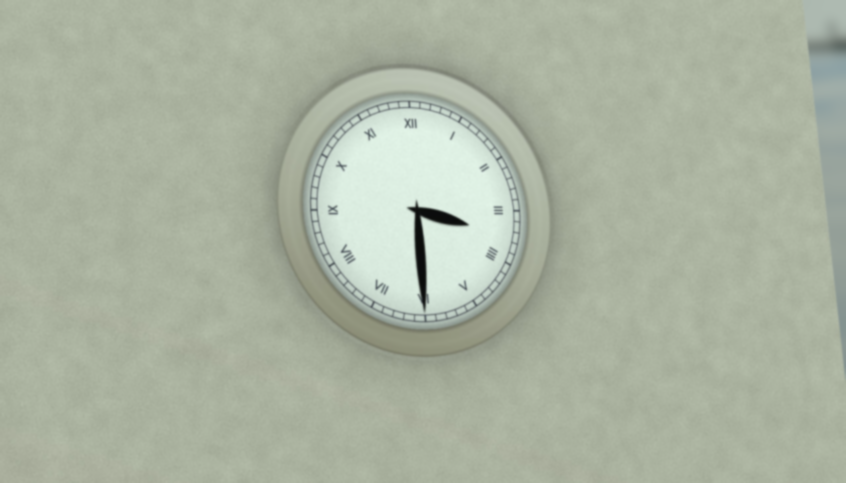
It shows 3h30
